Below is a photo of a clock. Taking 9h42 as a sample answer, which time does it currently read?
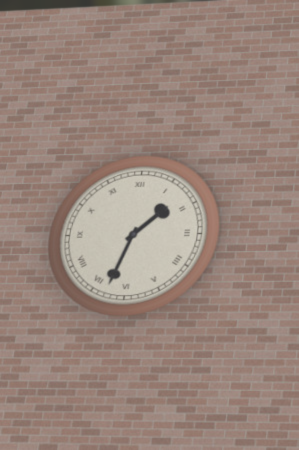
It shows 1h33
